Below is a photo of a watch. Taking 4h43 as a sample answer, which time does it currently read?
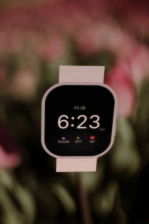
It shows 6h23
